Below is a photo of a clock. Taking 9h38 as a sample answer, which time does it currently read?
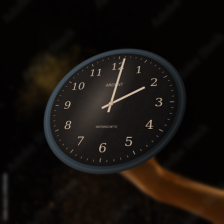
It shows 2h01
